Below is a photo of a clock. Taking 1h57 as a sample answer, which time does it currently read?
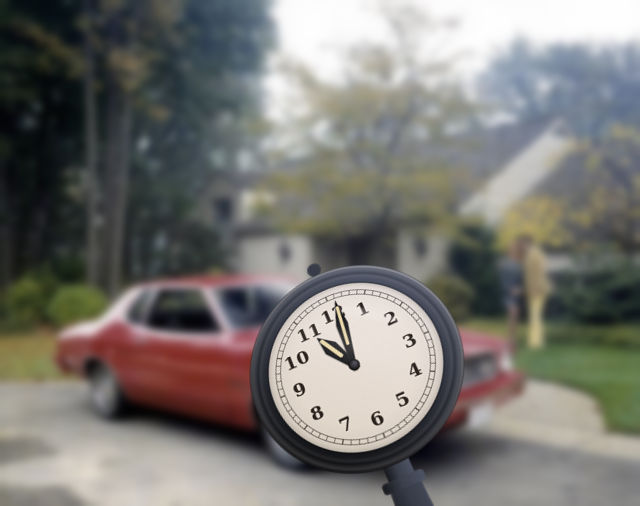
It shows 11h01
